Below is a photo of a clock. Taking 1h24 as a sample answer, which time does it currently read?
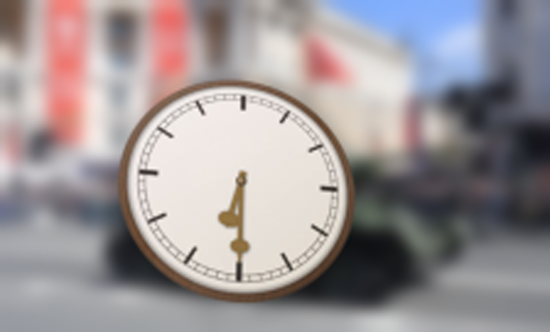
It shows 6h30
